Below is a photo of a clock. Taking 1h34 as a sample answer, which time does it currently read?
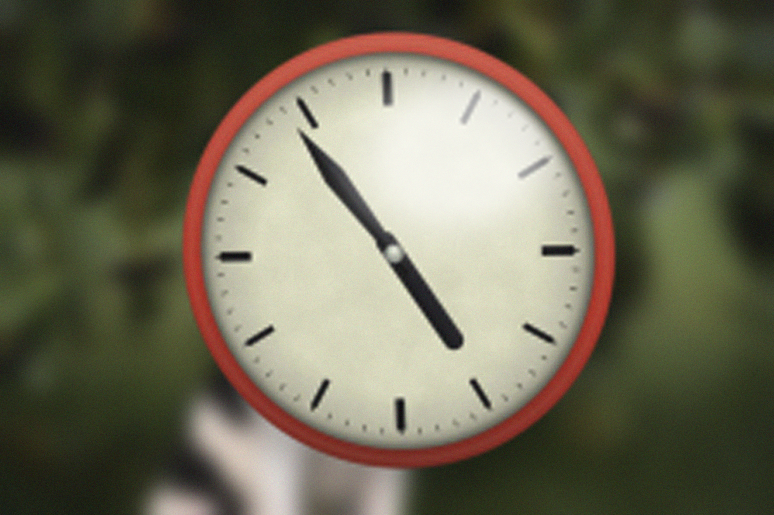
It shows 4h54
